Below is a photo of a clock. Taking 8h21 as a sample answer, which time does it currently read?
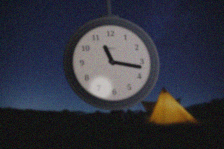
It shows 11h17
